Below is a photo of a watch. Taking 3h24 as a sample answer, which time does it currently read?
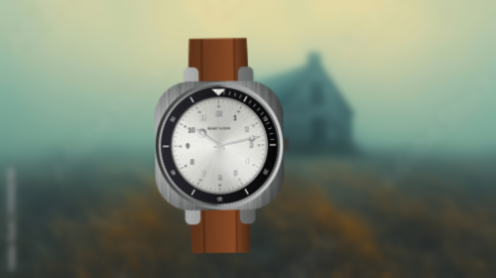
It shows 10h13
